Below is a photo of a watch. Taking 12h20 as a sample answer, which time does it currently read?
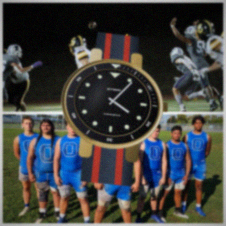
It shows 4h06
